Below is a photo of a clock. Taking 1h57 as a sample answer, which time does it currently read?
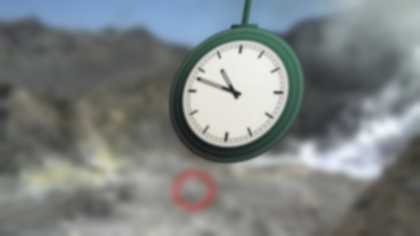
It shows 10h48
